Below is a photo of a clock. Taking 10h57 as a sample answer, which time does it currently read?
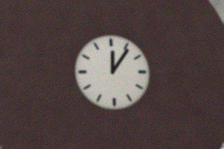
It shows 12h06
